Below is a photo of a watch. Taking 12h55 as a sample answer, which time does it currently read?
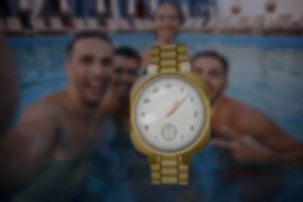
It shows 1h08
